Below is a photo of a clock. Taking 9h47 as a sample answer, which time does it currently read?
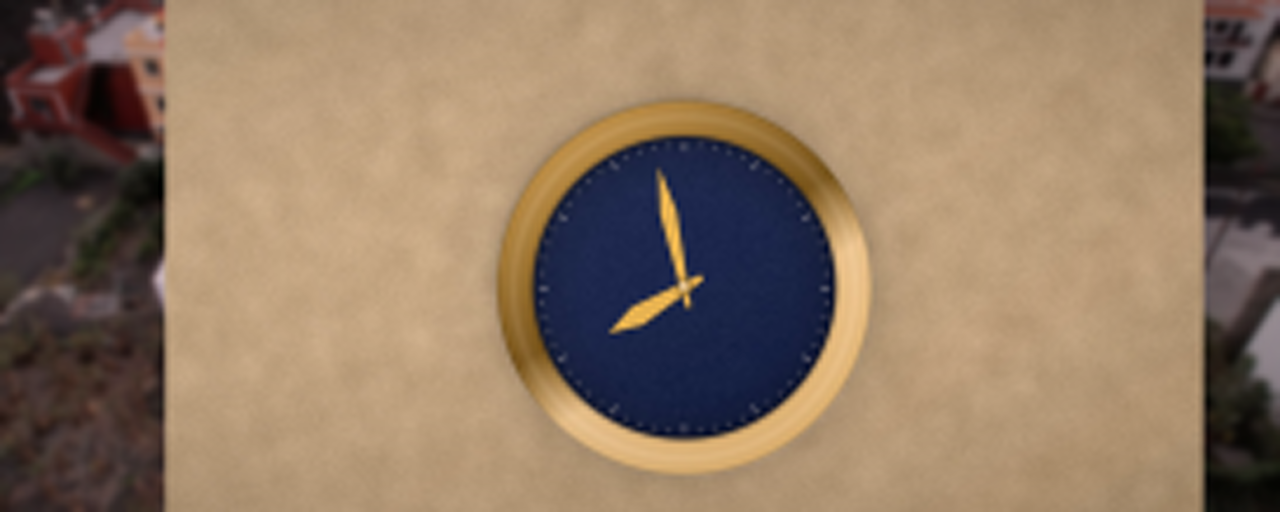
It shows 7h58
